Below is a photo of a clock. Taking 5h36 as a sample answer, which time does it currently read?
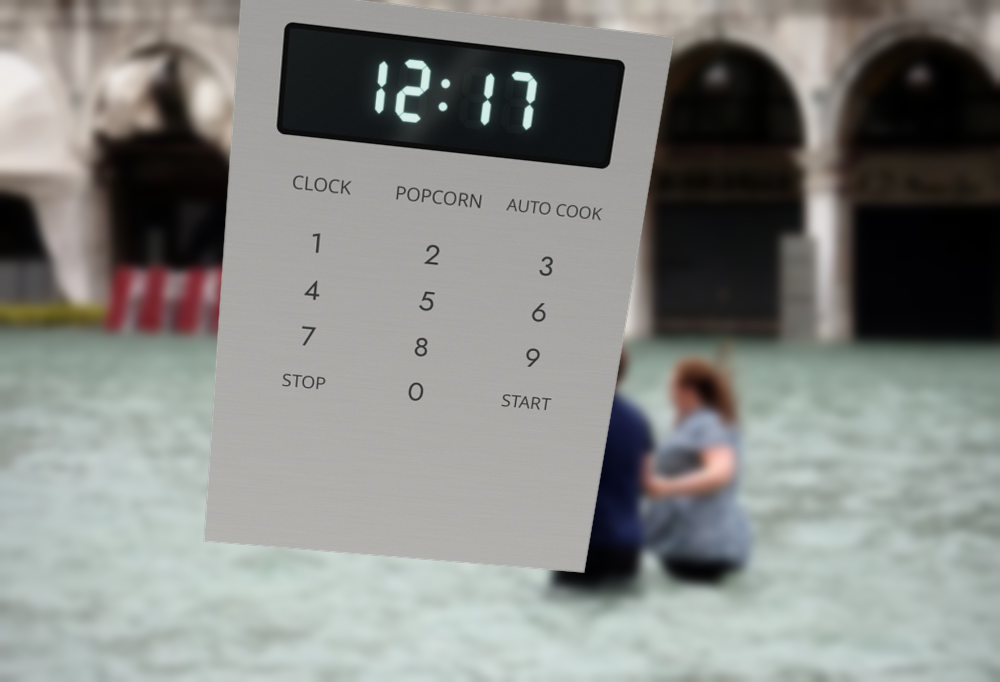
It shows 12h17
